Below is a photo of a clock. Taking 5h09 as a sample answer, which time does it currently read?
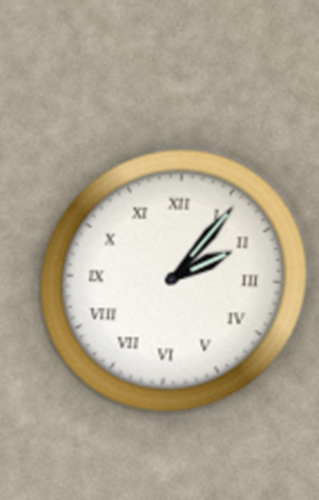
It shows 2h06
